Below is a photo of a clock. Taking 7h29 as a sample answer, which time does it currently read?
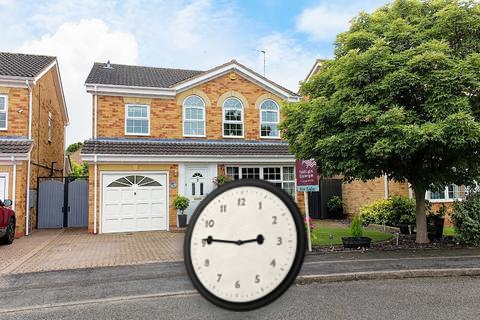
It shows 2h46
